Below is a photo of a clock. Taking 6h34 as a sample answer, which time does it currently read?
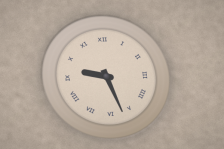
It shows 9h27
